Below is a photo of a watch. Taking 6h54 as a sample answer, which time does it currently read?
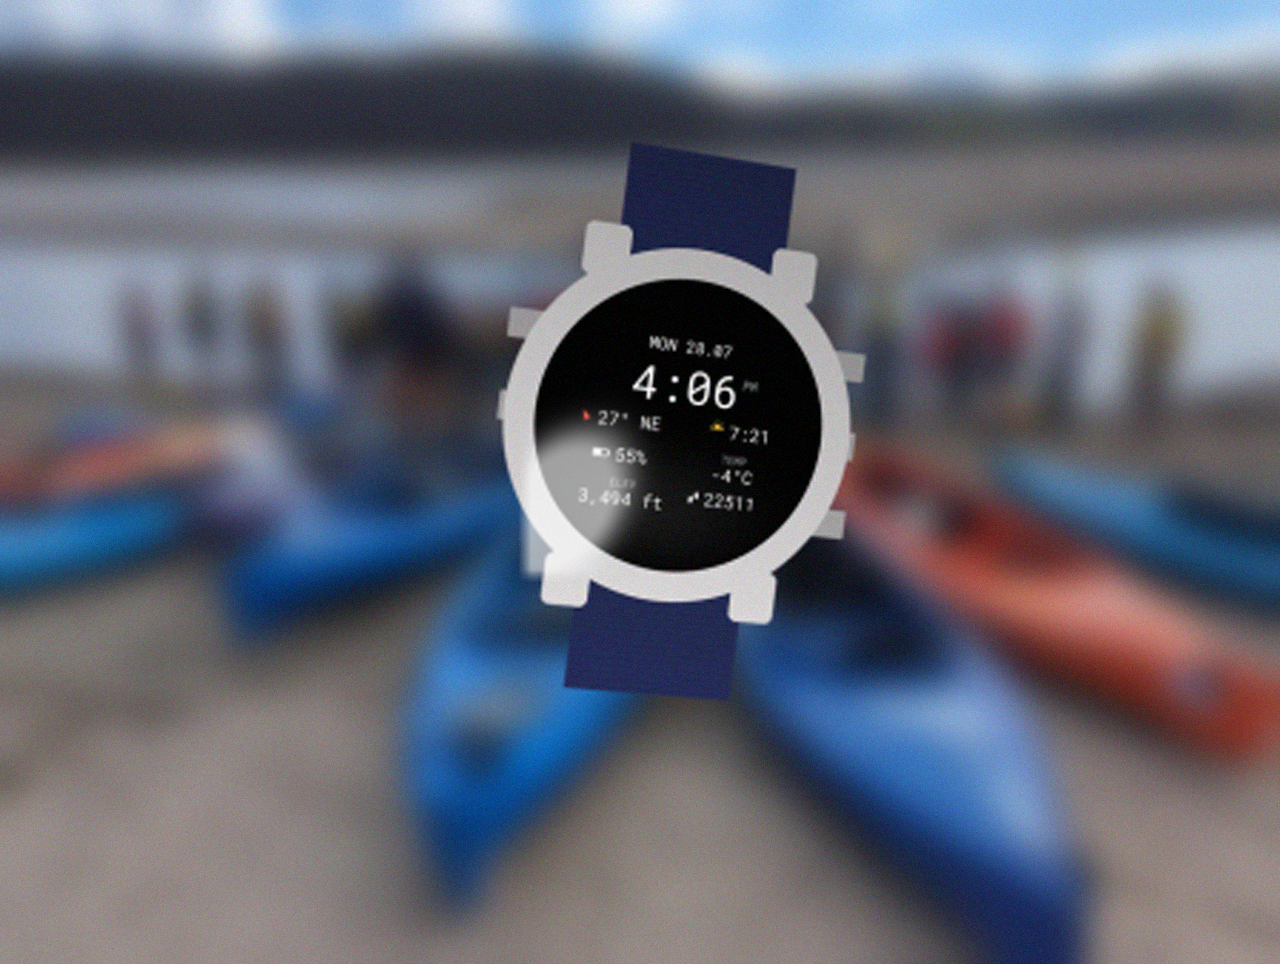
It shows 4h06
